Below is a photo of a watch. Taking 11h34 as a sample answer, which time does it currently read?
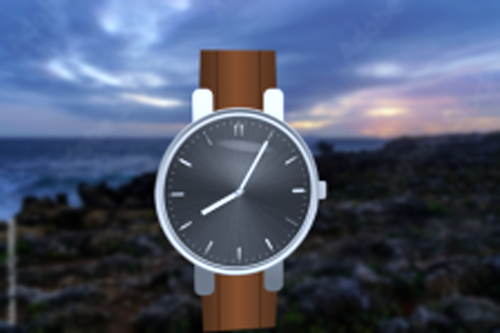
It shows 8h05
